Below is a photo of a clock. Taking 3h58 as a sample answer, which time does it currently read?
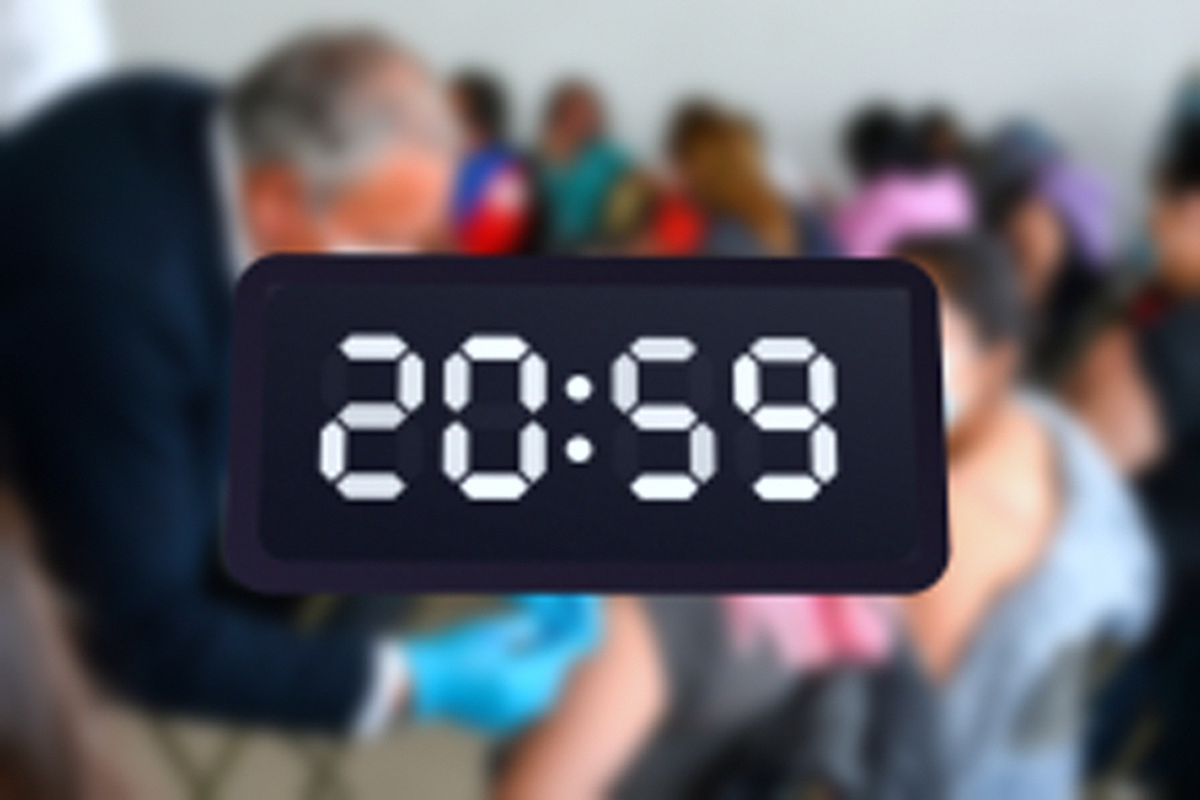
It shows 20h59
